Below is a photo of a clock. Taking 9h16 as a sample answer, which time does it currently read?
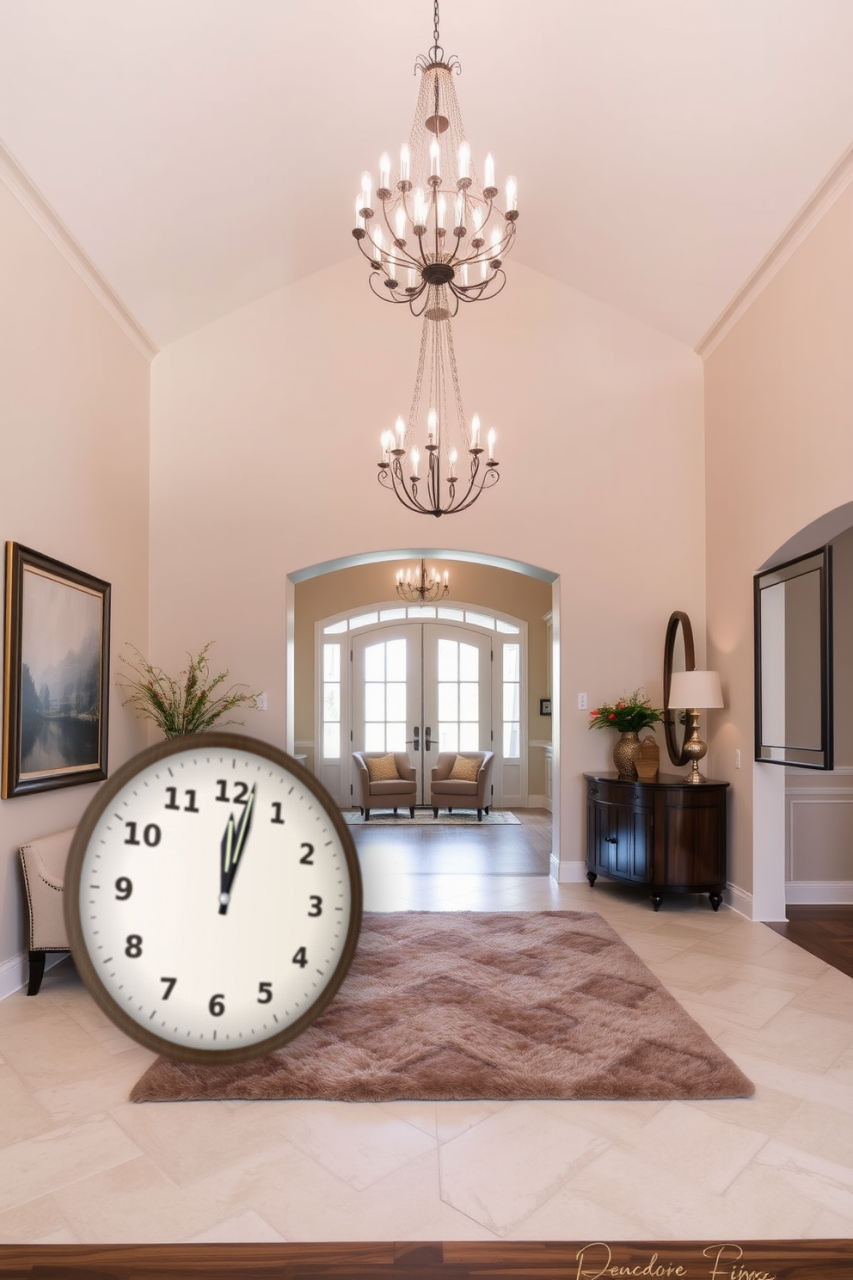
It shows 12h02
